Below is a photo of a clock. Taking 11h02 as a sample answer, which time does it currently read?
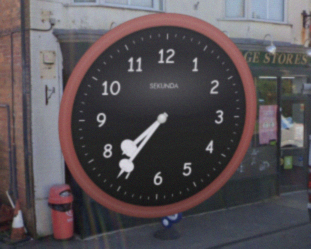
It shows 7h36
